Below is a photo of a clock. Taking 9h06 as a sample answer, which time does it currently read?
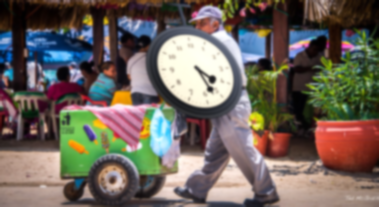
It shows 4h27
